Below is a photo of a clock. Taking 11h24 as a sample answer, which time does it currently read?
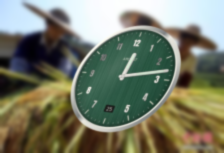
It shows 12h13
